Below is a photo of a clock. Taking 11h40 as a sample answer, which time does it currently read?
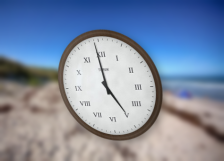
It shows 4h59
